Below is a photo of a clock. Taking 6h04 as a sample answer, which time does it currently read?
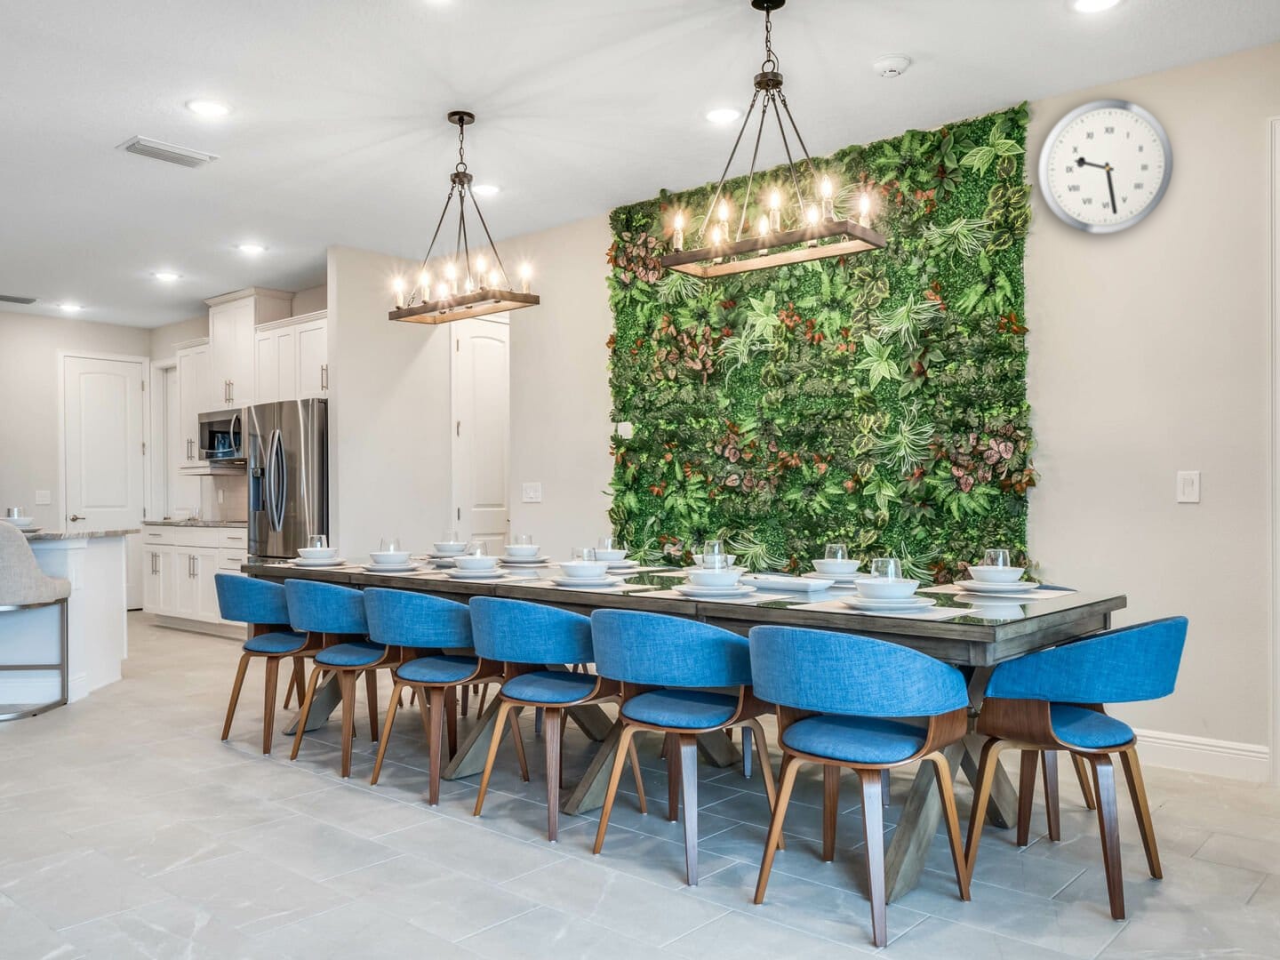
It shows 9h28
